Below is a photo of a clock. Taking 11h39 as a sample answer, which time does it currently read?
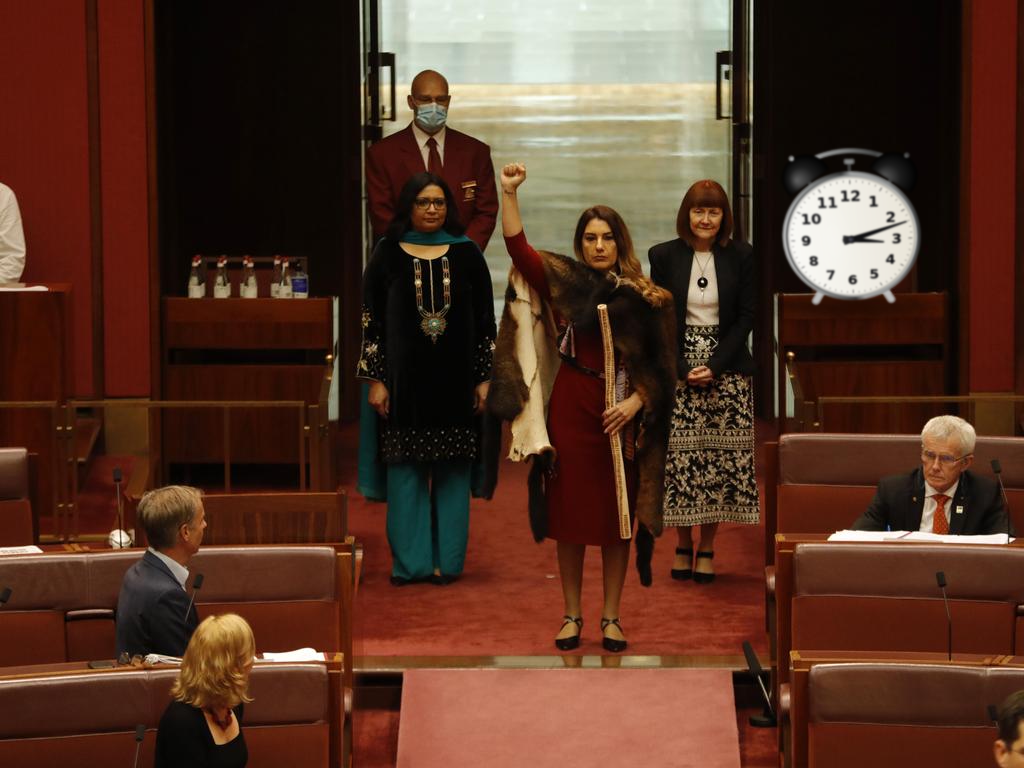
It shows 3h12
